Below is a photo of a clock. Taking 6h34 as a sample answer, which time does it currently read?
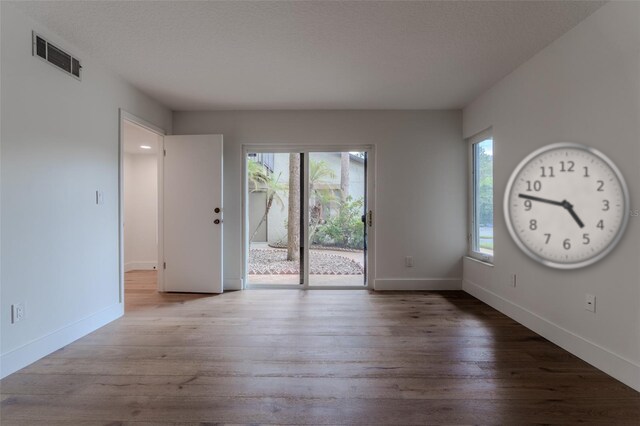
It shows 4h47
